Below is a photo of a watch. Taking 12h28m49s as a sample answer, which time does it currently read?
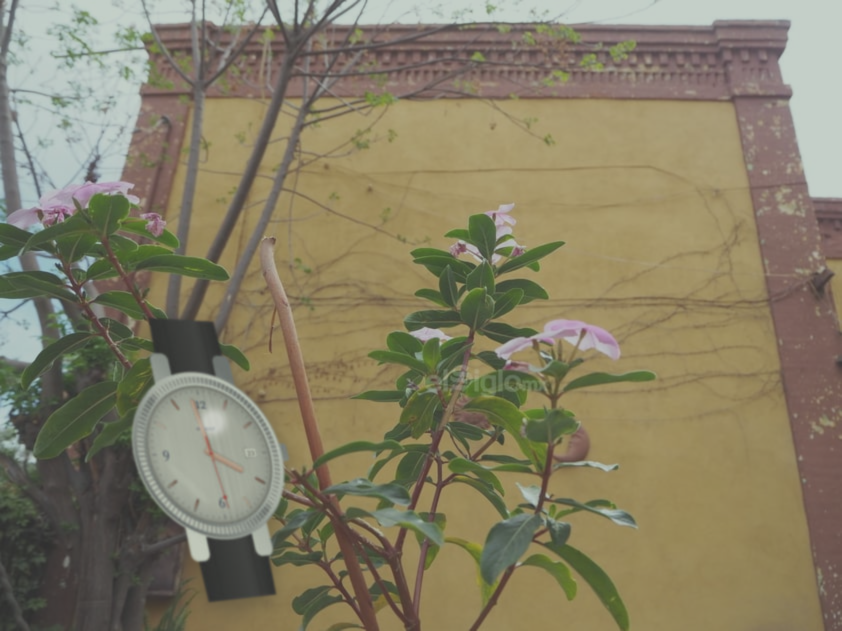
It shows 3h58m29s
